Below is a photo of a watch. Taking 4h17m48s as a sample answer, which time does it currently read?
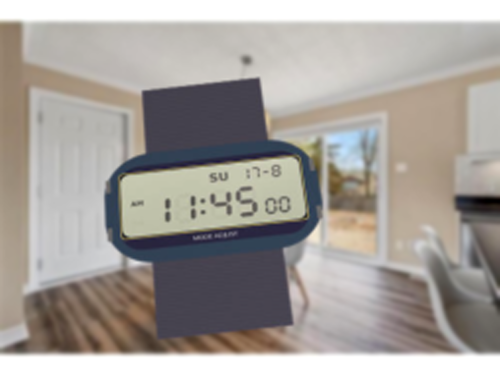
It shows 11h45m00s
